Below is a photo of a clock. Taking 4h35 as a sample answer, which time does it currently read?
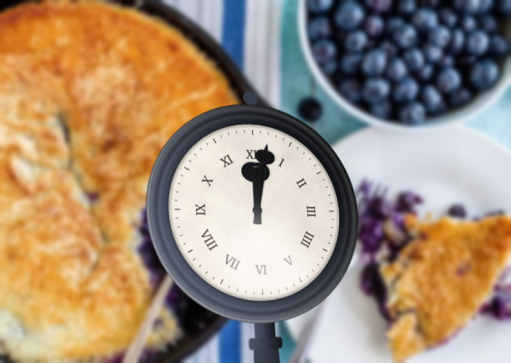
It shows 12h02
